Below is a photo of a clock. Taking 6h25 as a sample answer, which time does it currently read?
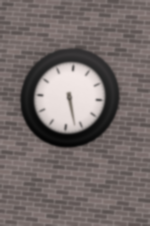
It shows 5h27
